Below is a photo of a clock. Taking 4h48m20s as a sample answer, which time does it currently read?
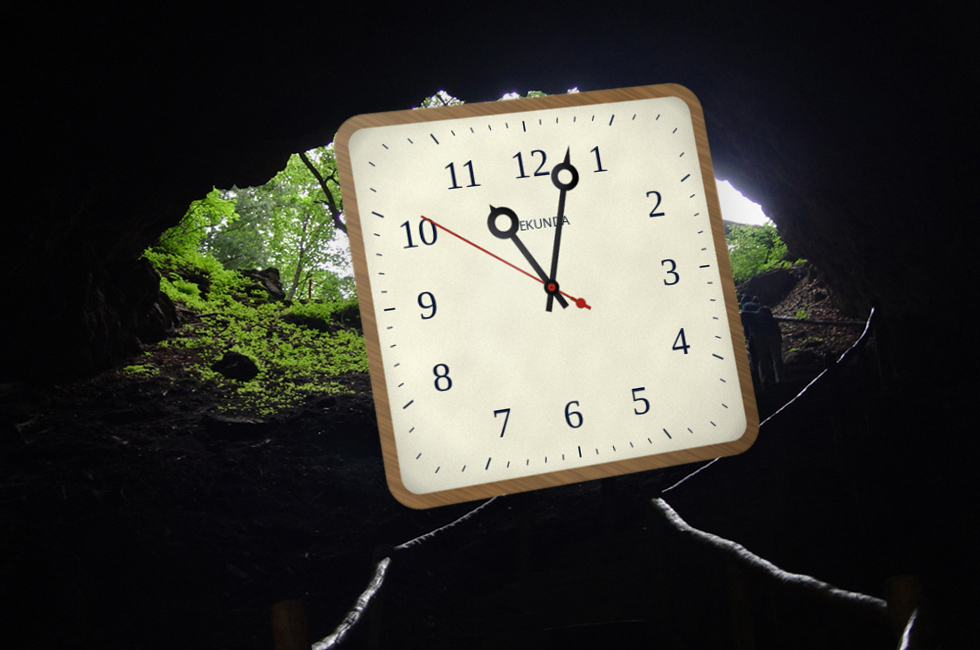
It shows 11h02m51s
